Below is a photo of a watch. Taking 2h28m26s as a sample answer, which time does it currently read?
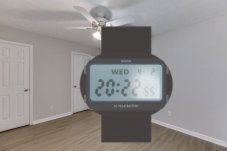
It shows 20h22m55s
